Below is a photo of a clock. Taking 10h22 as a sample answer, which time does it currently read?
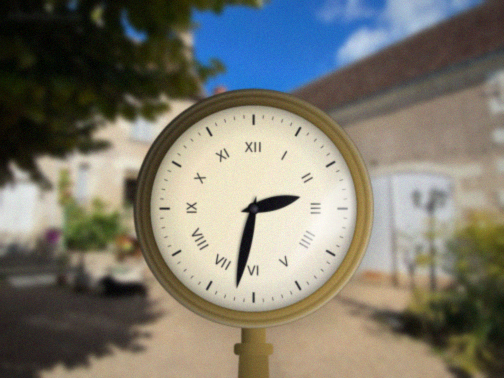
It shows 2h32
